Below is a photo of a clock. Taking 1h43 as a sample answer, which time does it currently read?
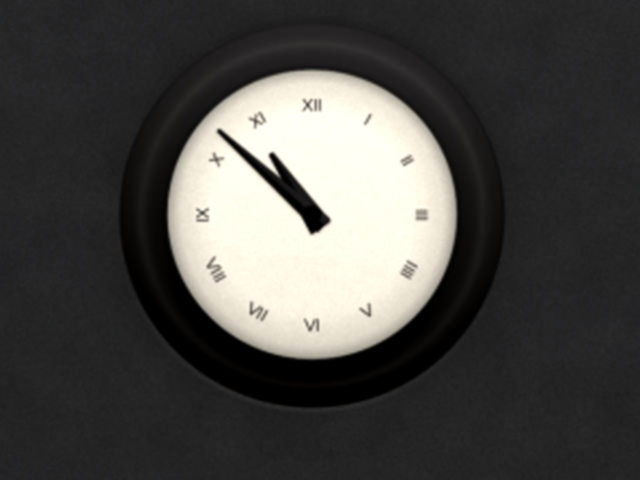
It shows 10h52
